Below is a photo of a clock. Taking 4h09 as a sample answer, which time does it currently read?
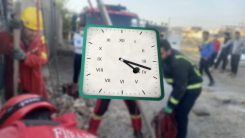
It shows 4h18
